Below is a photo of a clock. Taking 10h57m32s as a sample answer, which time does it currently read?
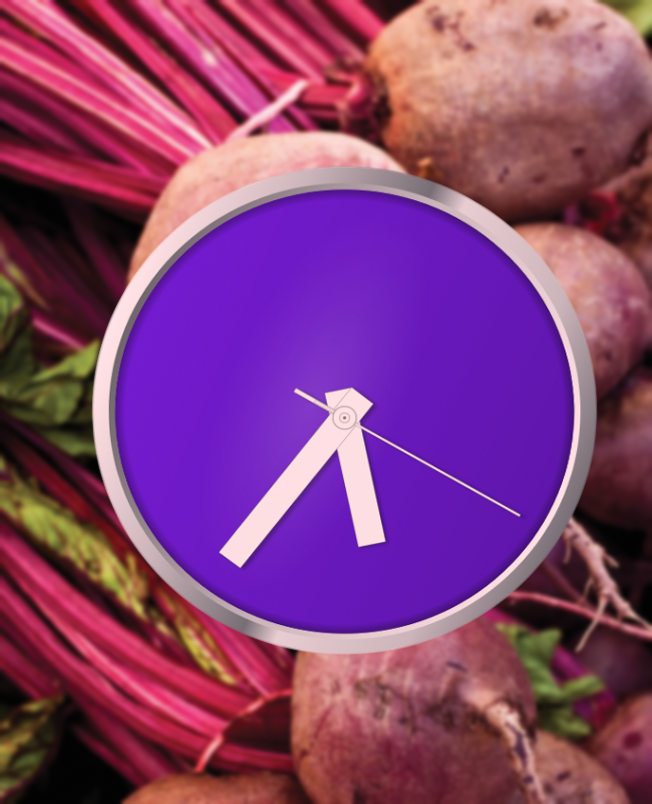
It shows 5h36m20s
